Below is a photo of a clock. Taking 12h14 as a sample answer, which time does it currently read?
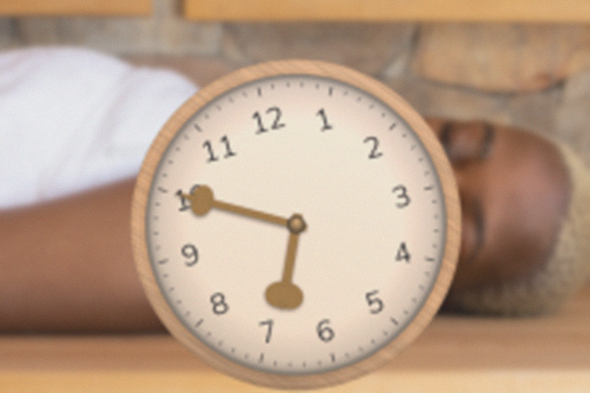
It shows 6h50
